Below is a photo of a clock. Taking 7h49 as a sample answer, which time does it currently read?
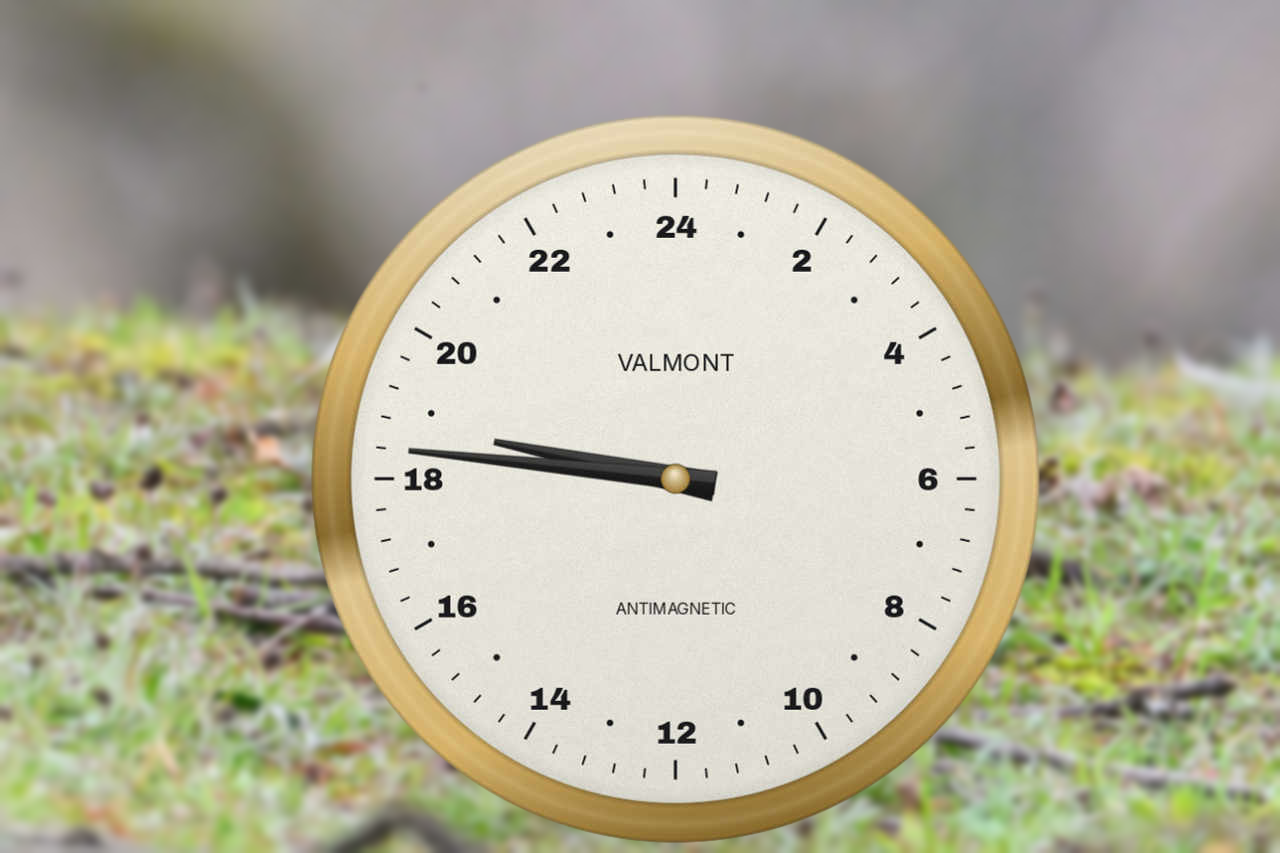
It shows 18h46
